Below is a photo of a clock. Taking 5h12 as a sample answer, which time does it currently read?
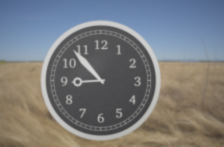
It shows 8h53
